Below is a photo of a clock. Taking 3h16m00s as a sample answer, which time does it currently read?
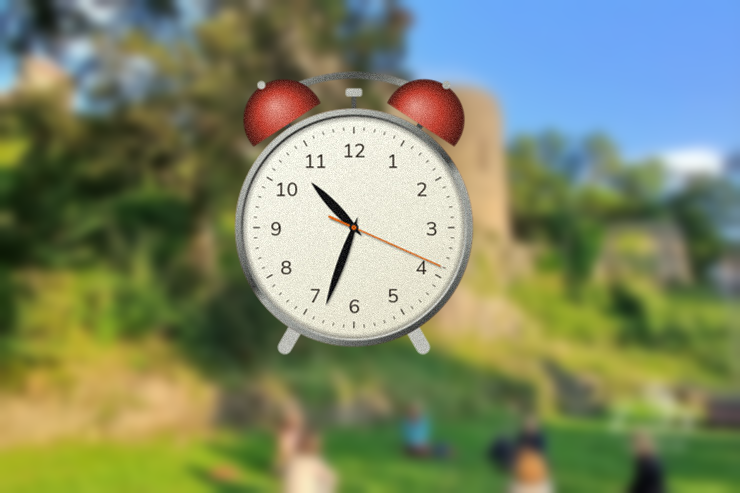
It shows 10h33m19s
